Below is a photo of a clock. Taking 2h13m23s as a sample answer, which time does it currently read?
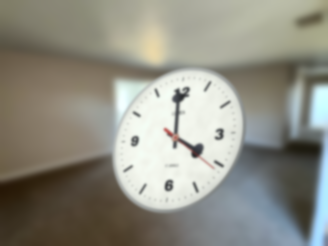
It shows 3h59m21s
